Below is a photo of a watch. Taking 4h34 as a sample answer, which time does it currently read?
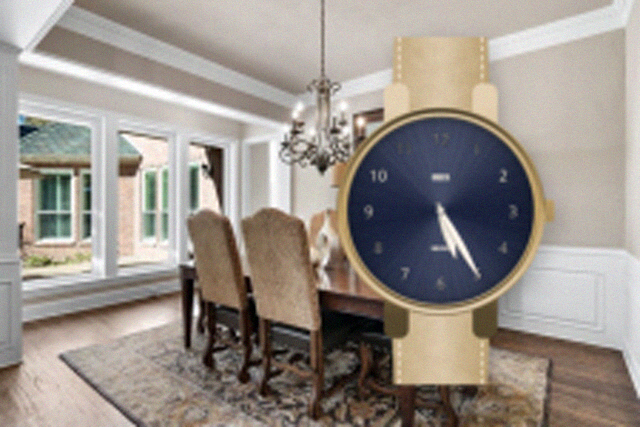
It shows 5h25
